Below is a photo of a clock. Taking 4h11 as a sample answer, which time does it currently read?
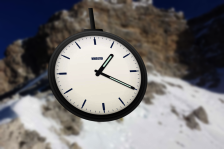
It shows 1h20
